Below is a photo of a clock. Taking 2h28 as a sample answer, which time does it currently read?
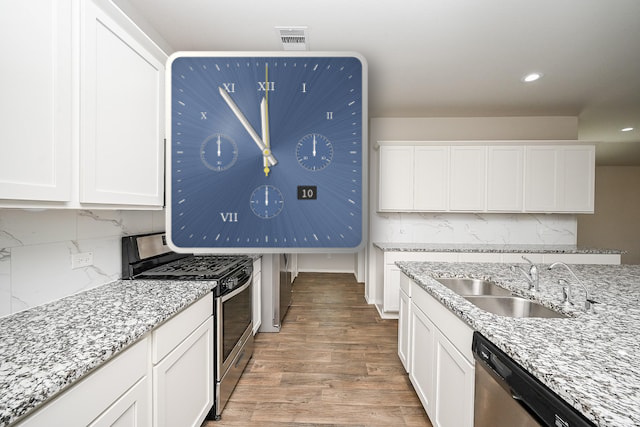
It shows 11h54
